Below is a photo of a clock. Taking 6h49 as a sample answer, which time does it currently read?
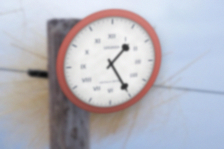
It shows 1h25
